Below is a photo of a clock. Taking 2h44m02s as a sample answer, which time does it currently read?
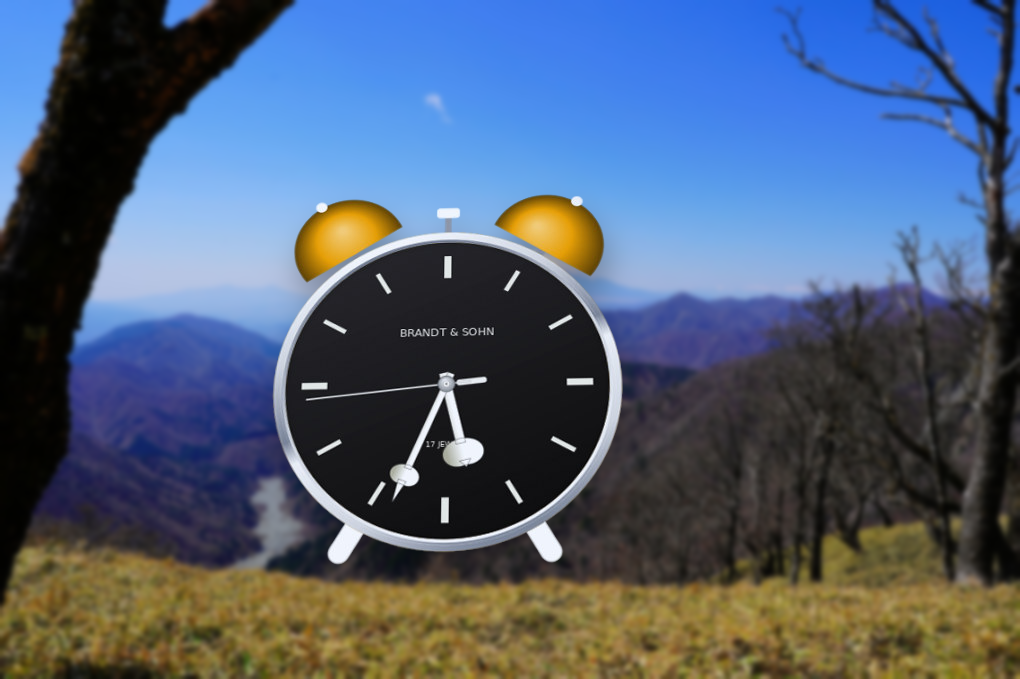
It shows 5h33m44s
